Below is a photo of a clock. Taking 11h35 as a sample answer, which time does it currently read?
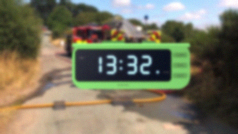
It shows 13h32
